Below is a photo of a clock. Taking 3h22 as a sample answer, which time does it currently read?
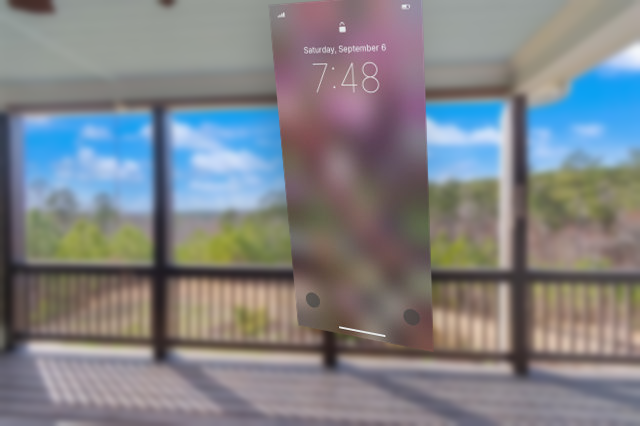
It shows 7h48
